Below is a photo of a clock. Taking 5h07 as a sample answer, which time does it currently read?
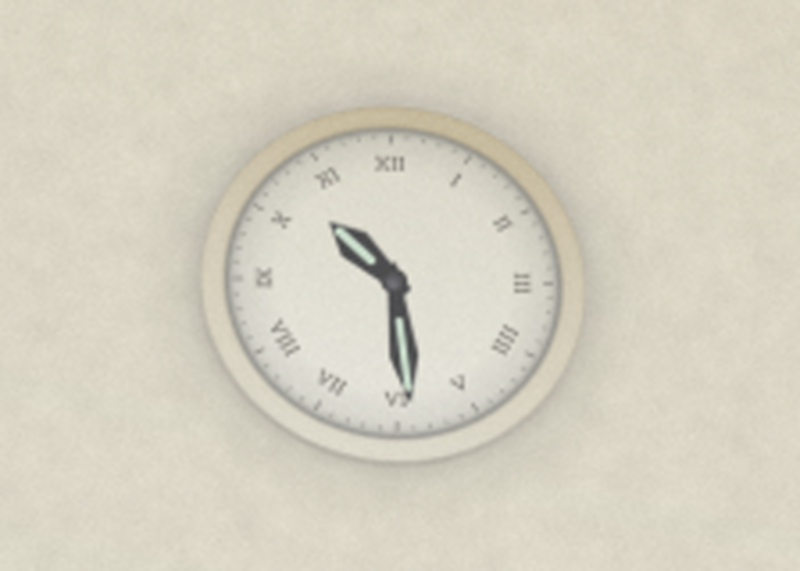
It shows 10h29
